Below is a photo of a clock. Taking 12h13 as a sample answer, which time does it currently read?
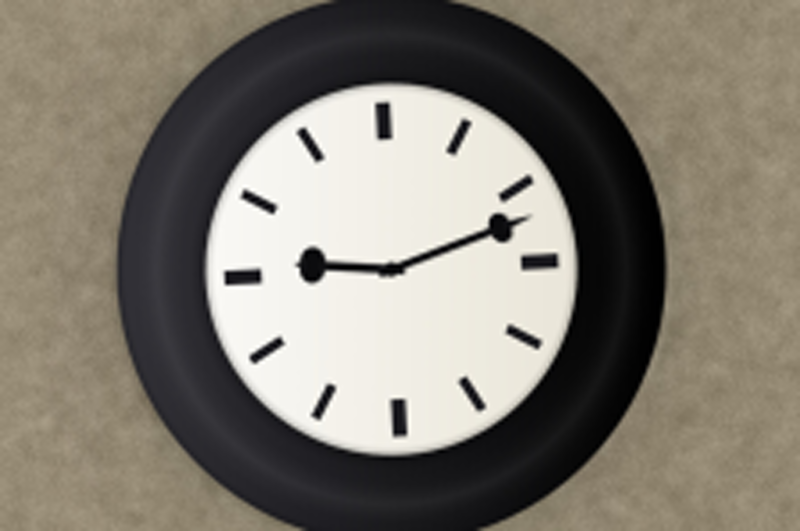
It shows 9h12
